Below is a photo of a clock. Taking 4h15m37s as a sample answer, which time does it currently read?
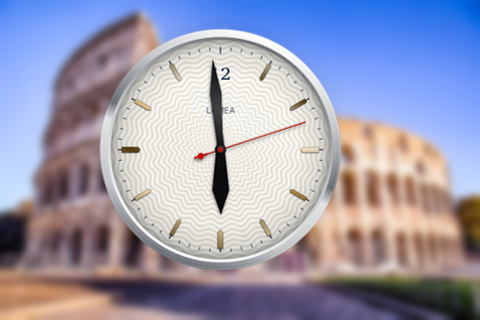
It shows 5h59m12s
